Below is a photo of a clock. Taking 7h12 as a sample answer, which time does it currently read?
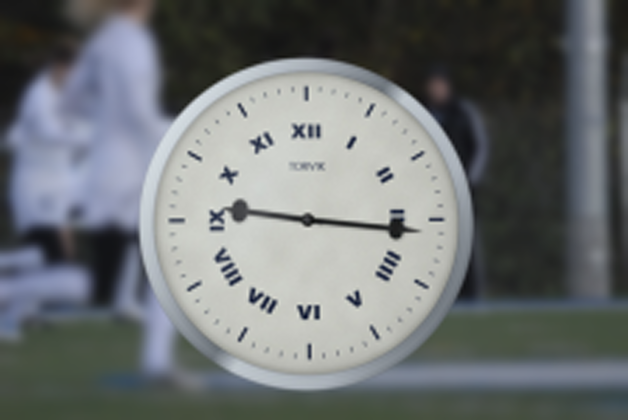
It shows 9h16
